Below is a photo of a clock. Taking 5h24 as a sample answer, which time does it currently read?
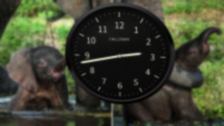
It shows 2h43
